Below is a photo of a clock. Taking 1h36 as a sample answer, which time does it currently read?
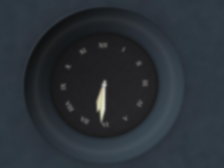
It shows 6h31
